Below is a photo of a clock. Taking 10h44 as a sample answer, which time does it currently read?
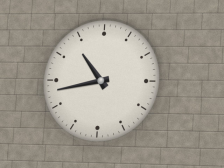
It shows 10h43
